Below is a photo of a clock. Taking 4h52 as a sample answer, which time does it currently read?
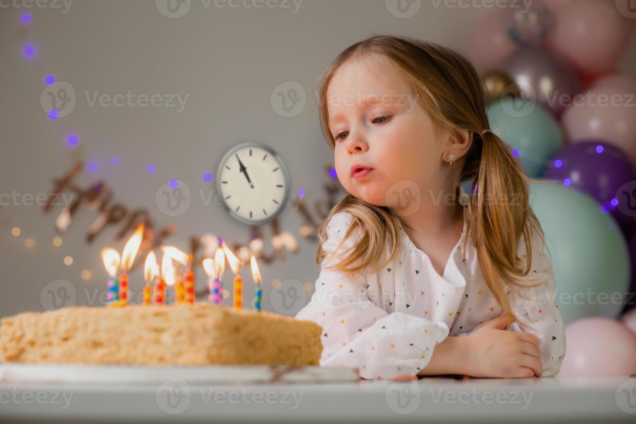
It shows 10h55
